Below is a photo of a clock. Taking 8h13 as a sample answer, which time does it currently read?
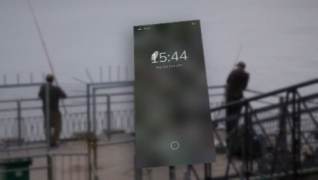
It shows 15h44
